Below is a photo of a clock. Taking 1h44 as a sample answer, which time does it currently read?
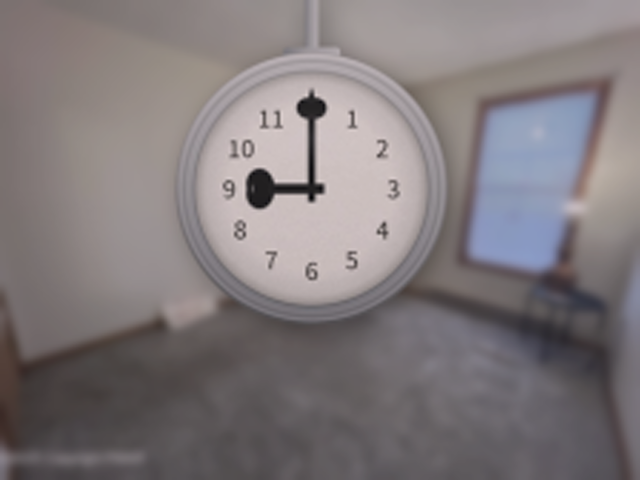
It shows 9h00
